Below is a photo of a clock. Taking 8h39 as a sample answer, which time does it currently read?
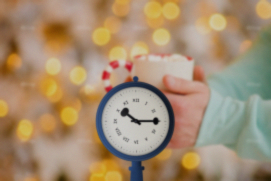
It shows 10h15
